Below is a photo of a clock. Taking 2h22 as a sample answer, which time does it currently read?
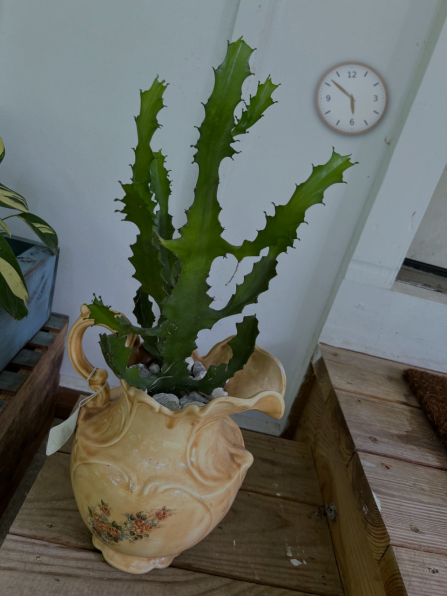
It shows 5h52
